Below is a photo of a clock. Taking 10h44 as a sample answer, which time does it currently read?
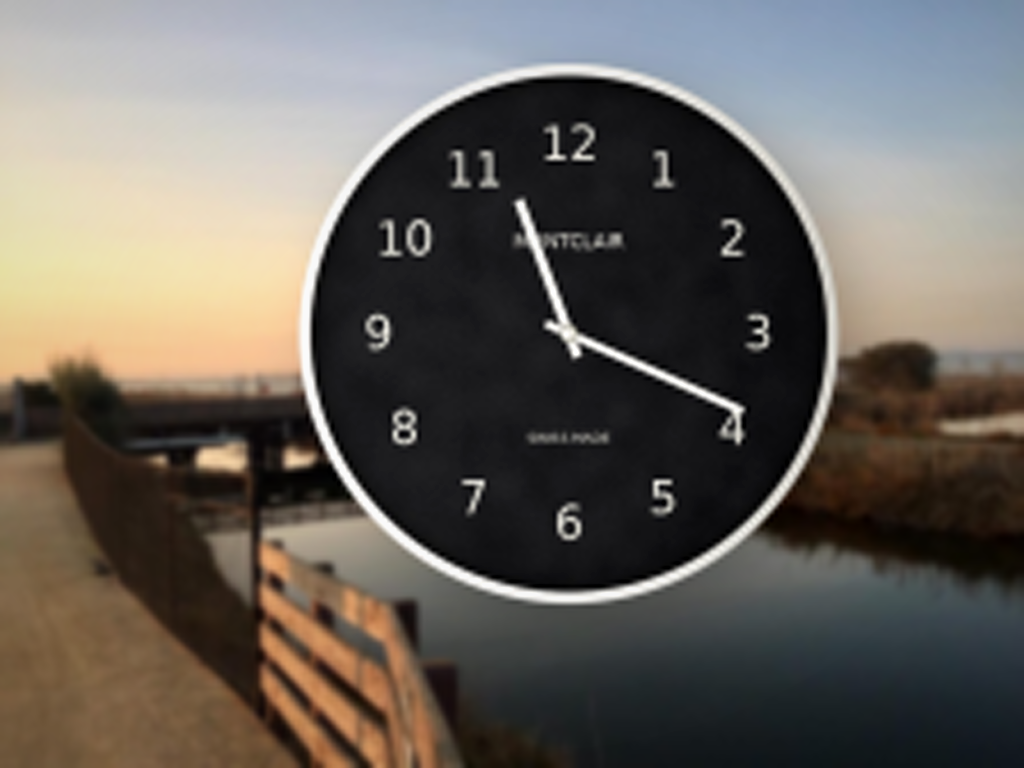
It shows 11h19
